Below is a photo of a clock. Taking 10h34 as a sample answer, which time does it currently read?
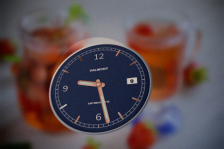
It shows 9h28
